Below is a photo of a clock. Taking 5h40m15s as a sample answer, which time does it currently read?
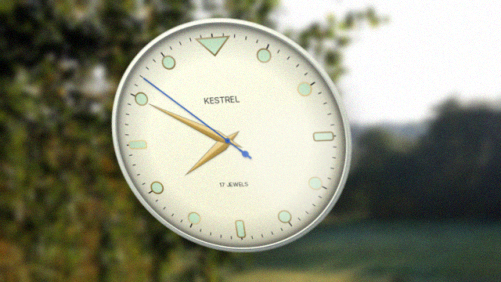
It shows 7h49m52s
